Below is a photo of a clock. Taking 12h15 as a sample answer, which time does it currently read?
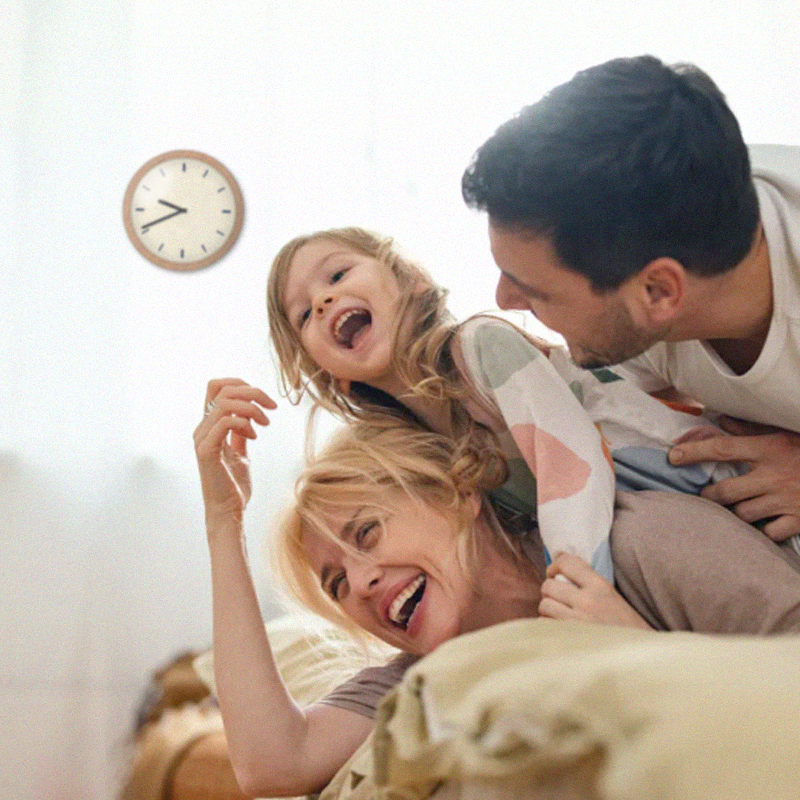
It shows 9h41
